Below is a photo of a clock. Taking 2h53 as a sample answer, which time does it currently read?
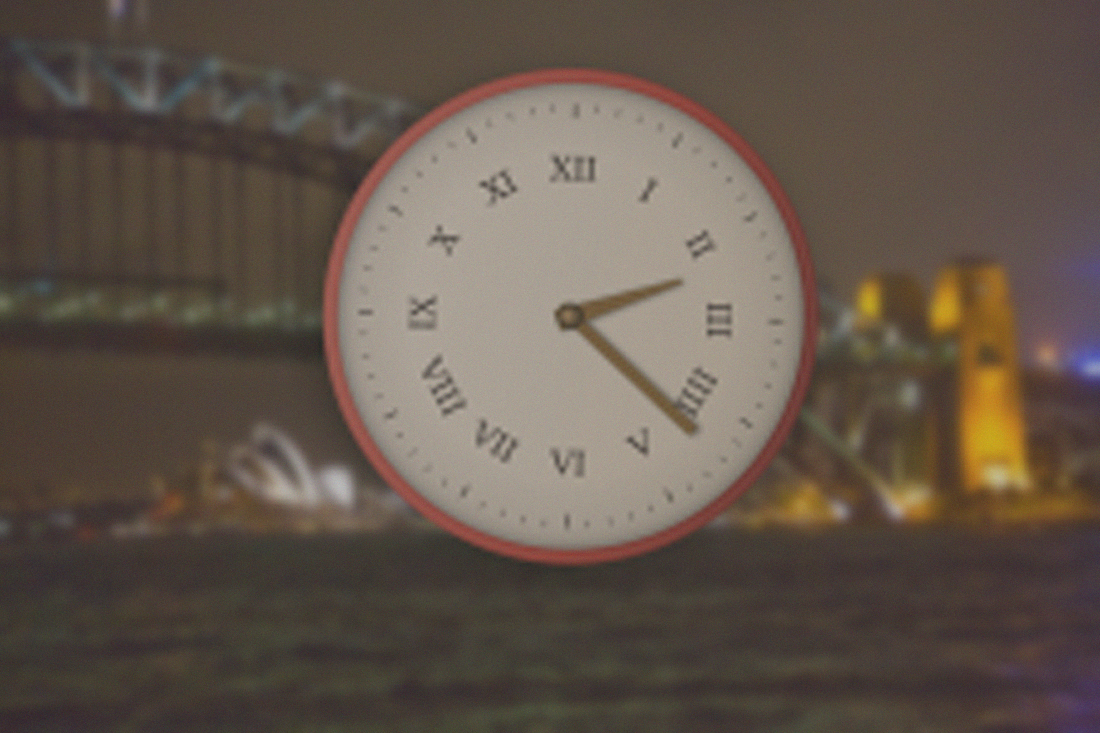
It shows 2h22
